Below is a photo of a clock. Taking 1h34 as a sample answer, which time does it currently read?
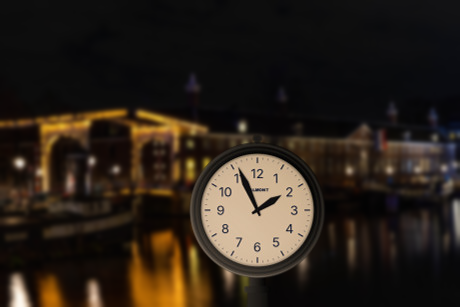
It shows 1h56
